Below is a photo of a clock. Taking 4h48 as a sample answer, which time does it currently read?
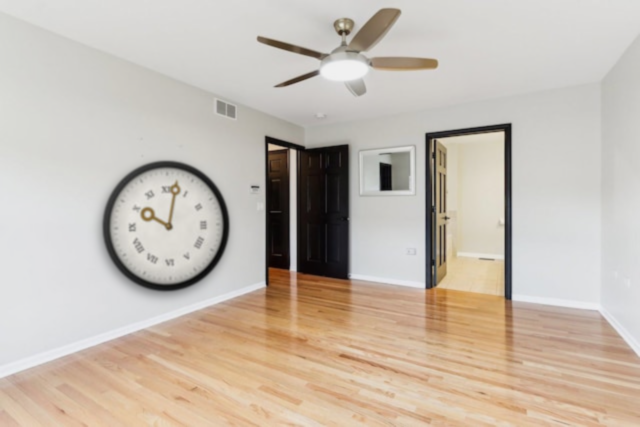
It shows 10h02
